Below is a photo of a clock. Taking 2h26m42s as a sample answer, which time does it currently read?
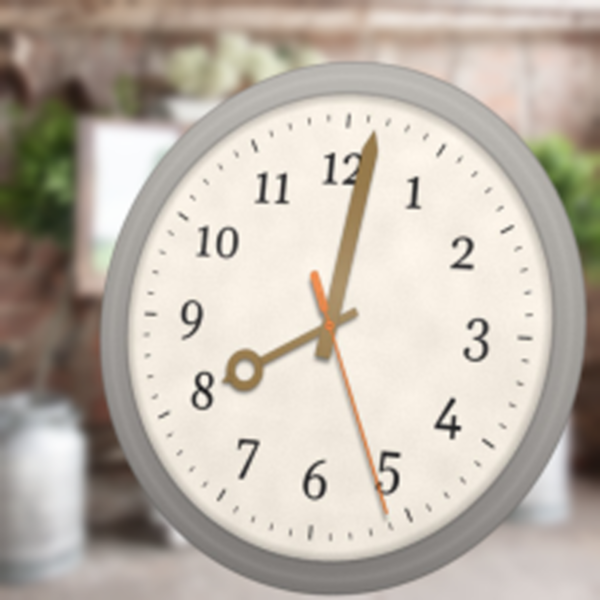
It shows 8h01m26s
